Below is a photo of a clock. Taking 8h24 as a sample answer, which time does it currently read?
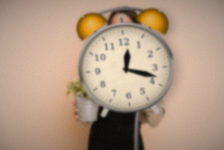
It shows 12h18
